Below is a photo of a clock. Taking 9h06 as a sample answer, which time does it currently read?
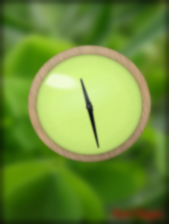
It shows 11h28
